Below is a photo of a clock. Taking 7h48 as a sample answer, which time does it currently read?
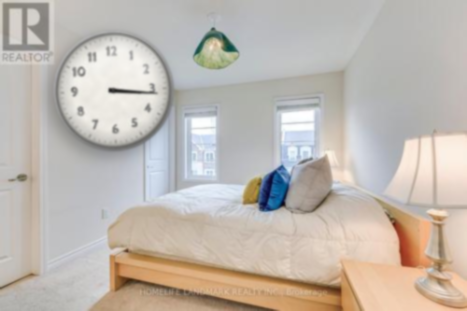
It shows 3h16
